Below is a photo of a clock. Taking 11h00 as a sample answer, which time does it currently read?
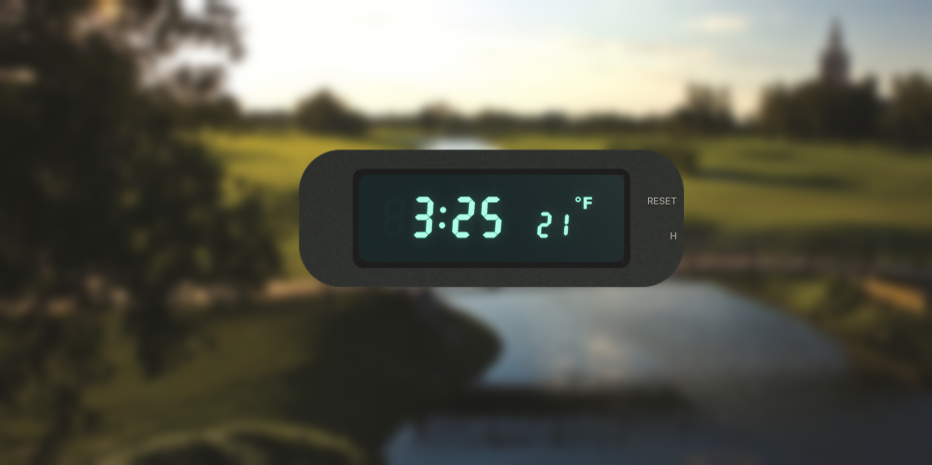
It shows 3h25
